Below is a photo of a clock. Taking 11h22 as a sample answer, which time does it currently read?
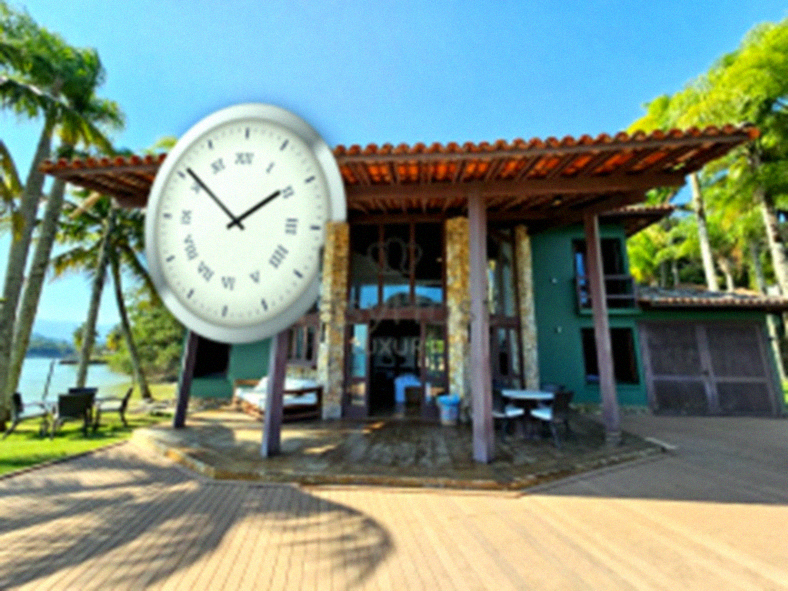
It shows 1h51
